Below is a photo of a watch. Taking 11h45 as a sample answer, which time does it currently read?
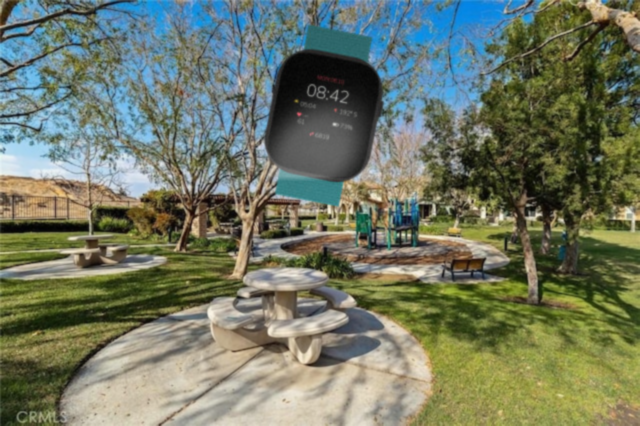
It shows 8h42
